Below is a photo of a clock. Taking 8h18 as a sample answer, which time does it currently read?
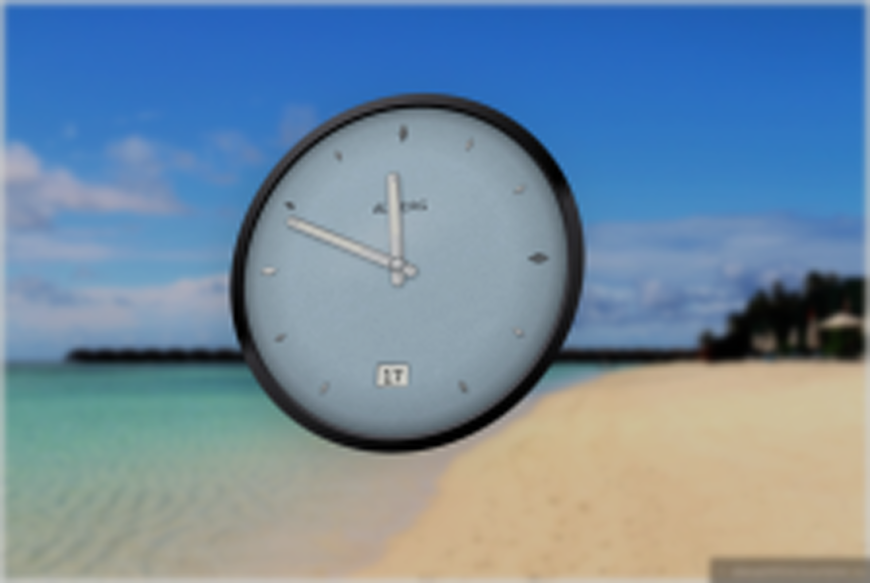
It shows 11h49
